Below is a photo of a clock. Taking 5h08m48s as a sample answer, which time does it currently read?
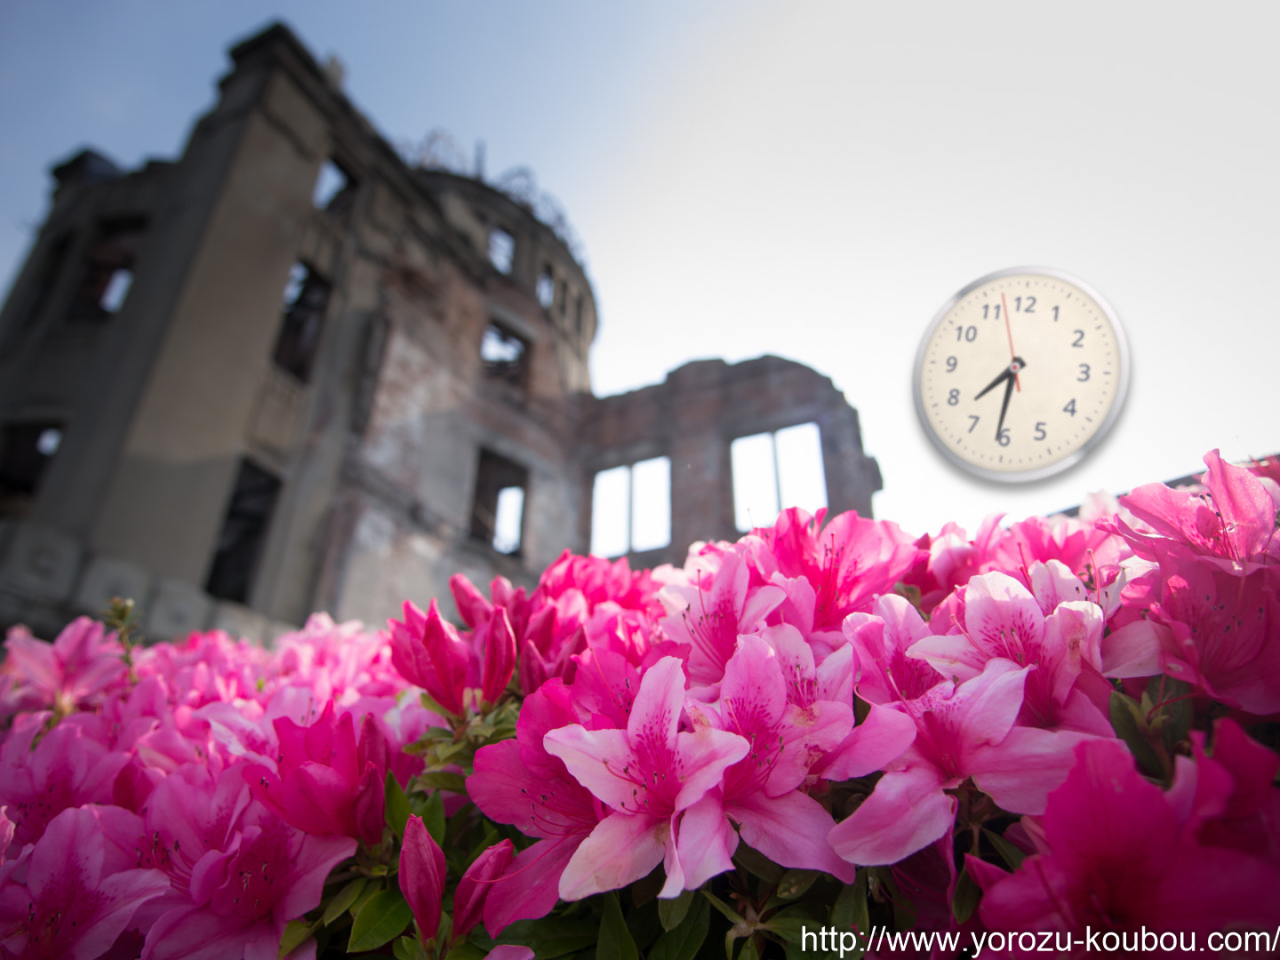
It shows 7h30m57s
